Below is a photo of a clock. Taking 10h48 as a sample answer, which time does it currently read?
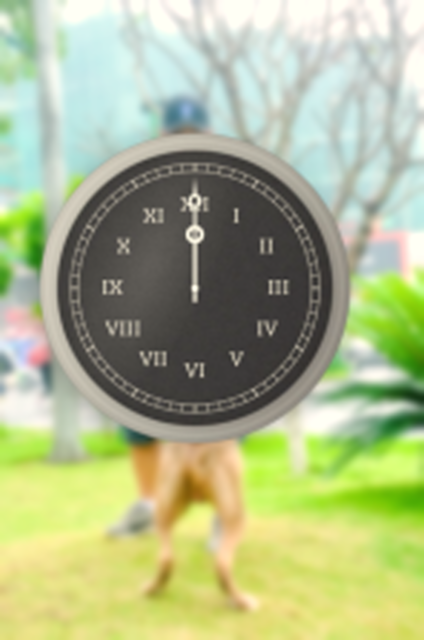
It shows 12h00
